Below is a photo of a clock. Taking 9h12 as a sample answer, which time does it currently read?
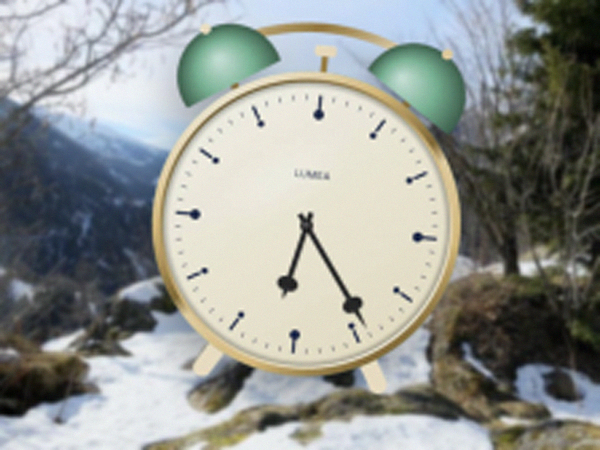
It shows 6h24
